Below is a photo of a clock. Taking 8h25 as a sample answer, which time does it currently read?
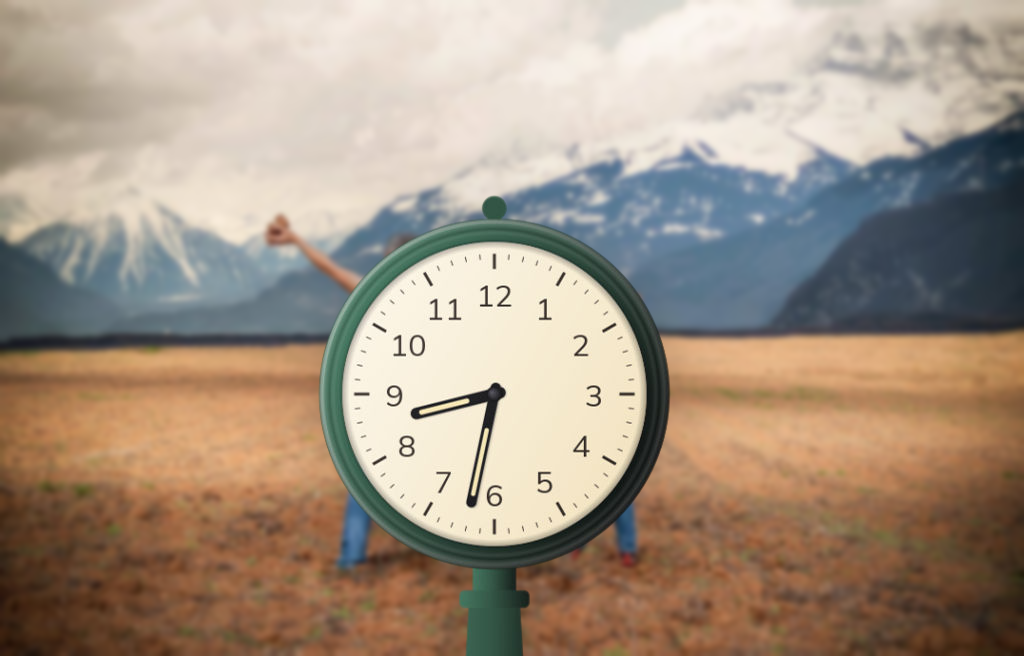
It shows 8h32
